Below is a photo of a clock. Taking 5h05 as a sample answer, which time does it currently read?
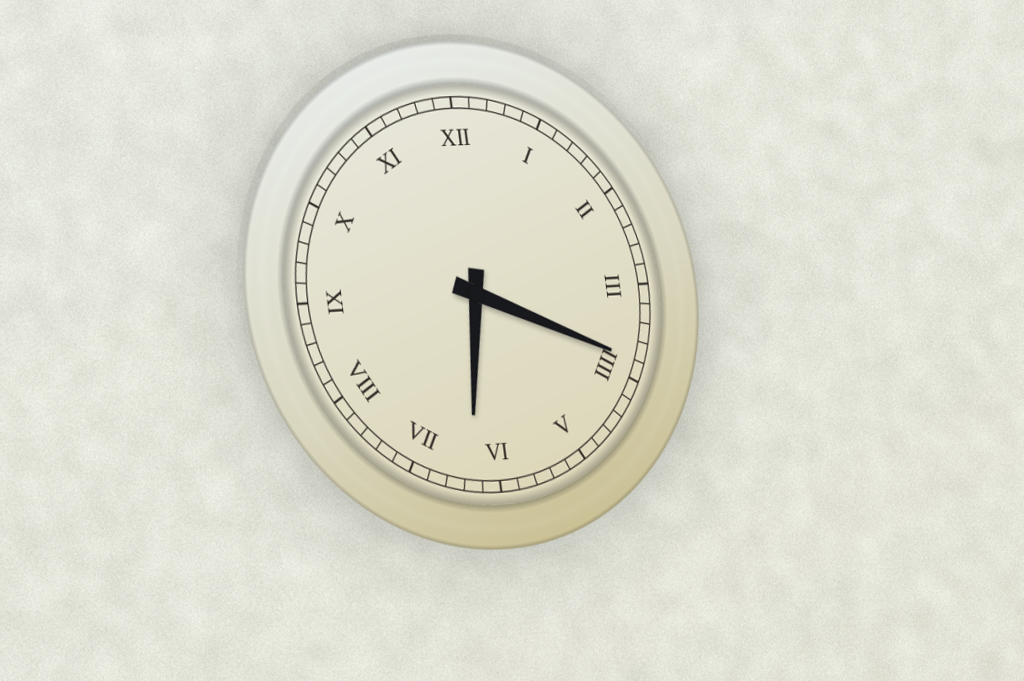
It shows 6h19
